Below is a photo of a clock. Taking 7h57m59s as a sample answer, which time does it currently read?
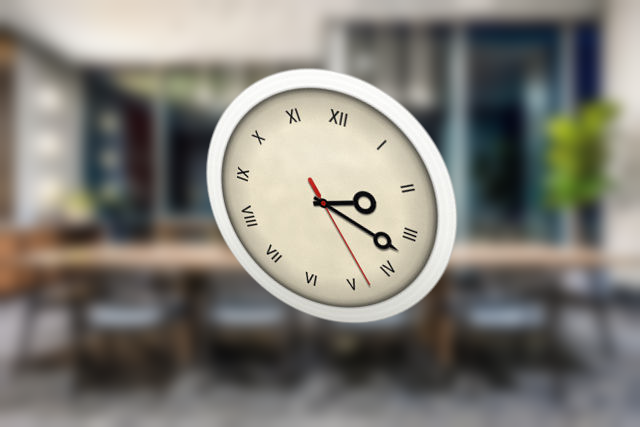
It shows 2h17m23s
